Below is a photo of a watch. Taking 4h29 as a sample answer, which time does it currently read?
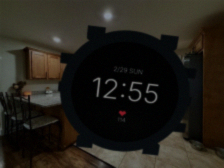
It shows 12h55
